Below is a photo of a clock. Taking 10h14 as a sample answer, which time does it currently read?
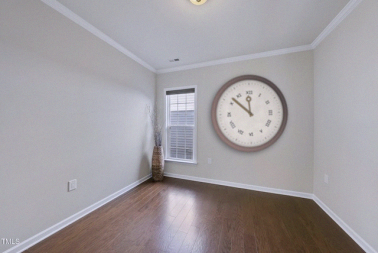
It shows 11h52
